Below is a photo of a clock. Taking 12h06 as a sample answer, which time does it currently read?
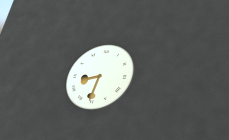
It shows 8h31
